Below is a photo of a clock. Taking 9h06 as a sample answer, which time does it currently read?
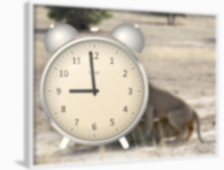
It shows 8h59
